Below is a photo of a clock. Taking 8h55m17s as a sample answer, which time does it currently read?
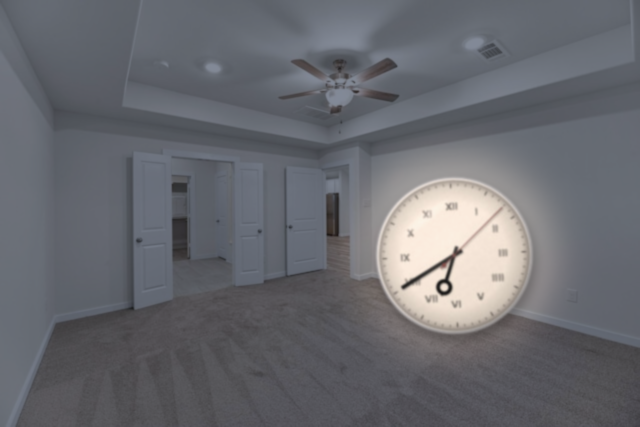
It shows 6h40m08s
